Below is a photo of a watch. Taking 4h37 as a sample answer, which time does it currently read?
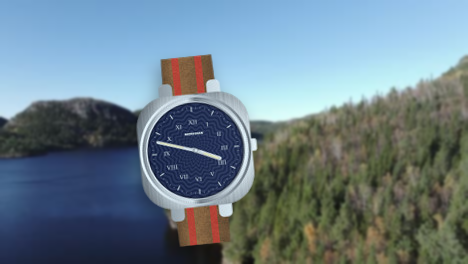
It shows 3h48
